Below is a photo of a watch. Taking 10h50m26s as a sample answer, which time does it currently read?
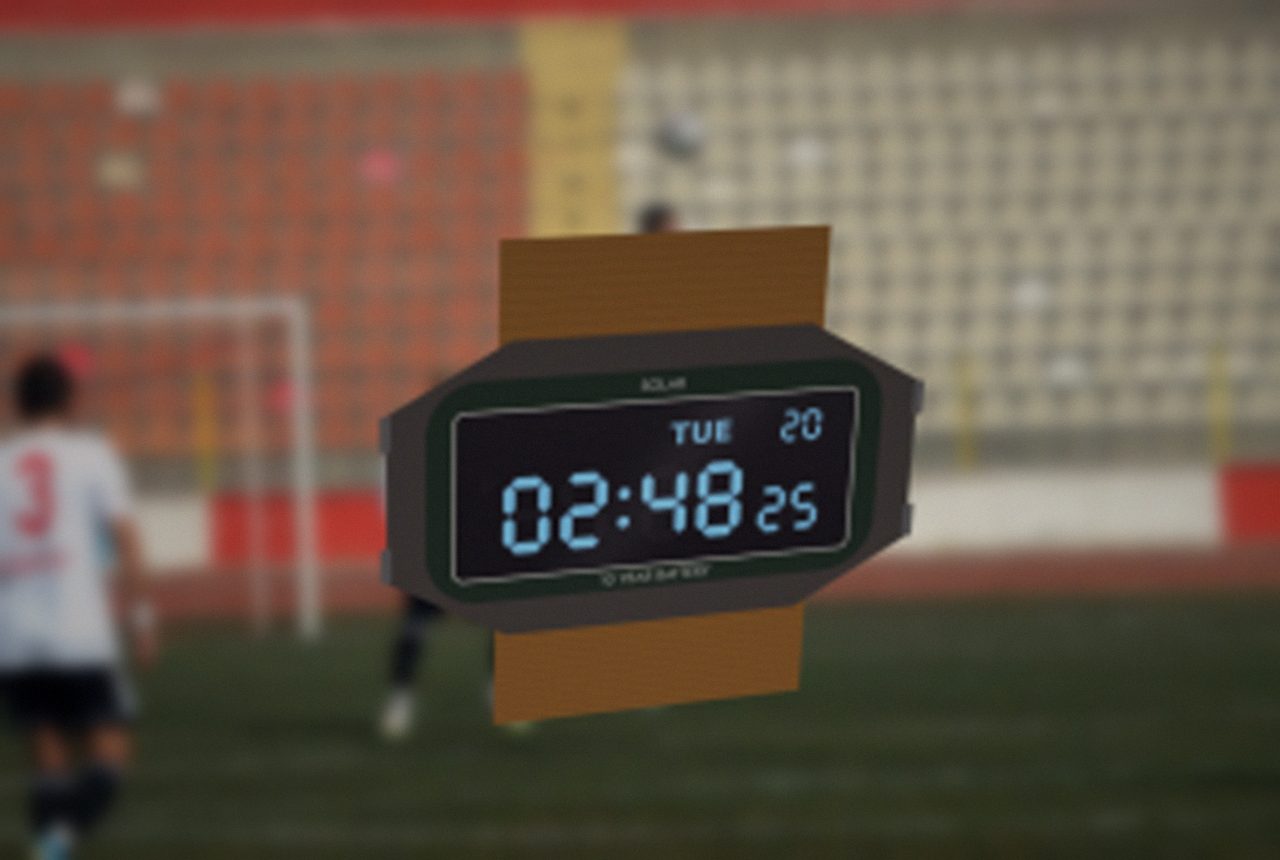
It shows 2h48m25s
